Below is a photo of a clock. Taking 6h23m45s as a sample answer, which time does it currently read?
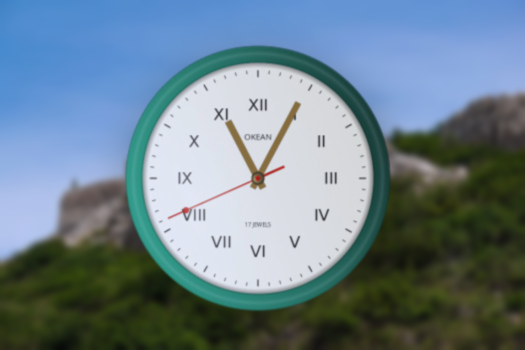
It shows 11h04m41s
